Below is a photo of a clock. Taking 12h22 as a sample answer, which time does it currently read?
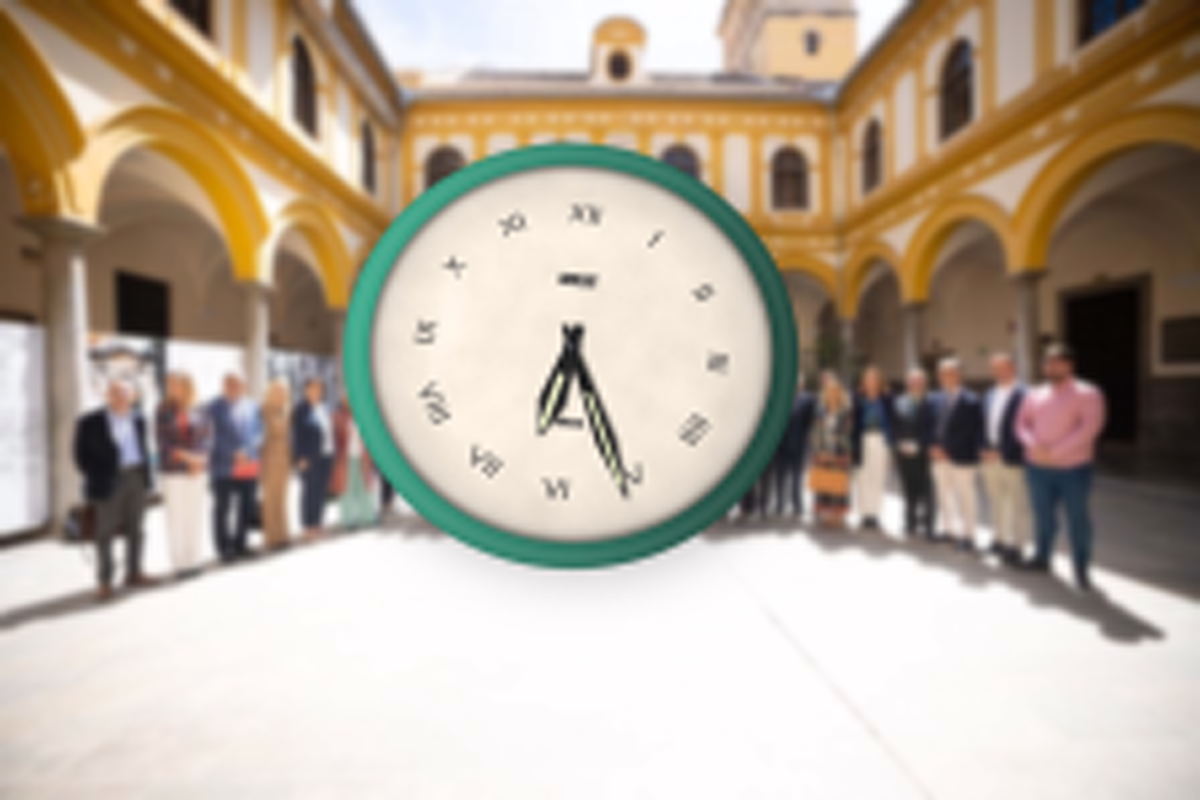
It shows 6h26
